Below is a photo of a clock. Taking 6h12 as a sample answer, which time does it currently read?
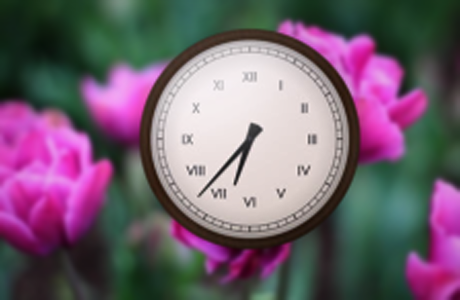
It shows 6h37
